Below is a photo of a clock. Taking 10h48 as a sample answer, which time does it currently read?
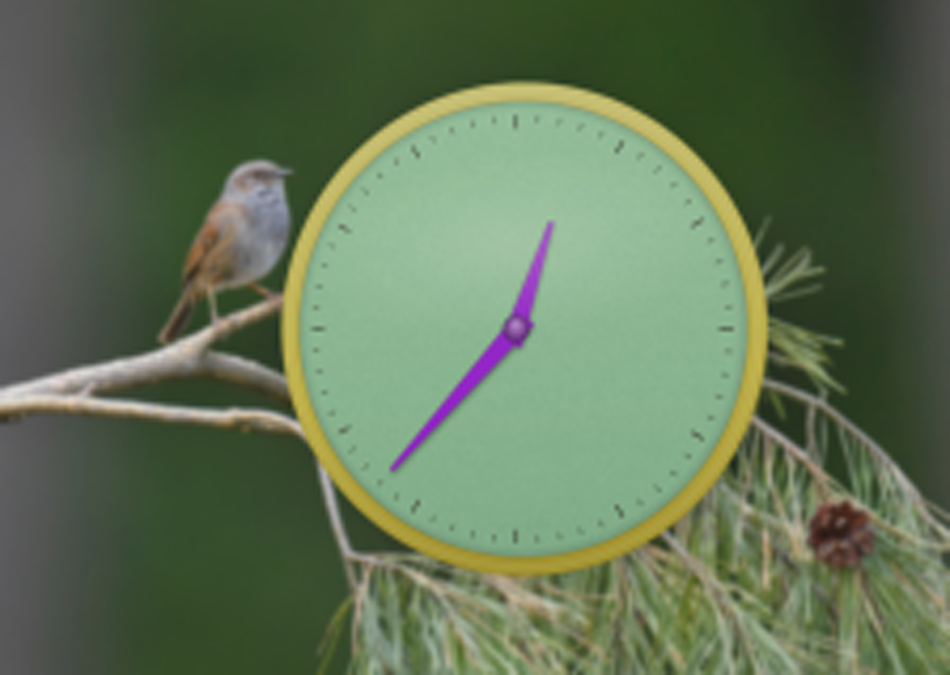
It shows 12h37
